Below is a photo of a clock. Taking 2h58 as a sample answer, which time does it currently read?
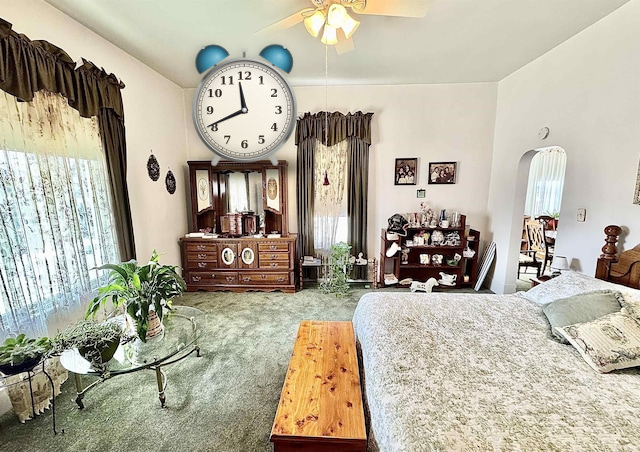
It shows 11h41
